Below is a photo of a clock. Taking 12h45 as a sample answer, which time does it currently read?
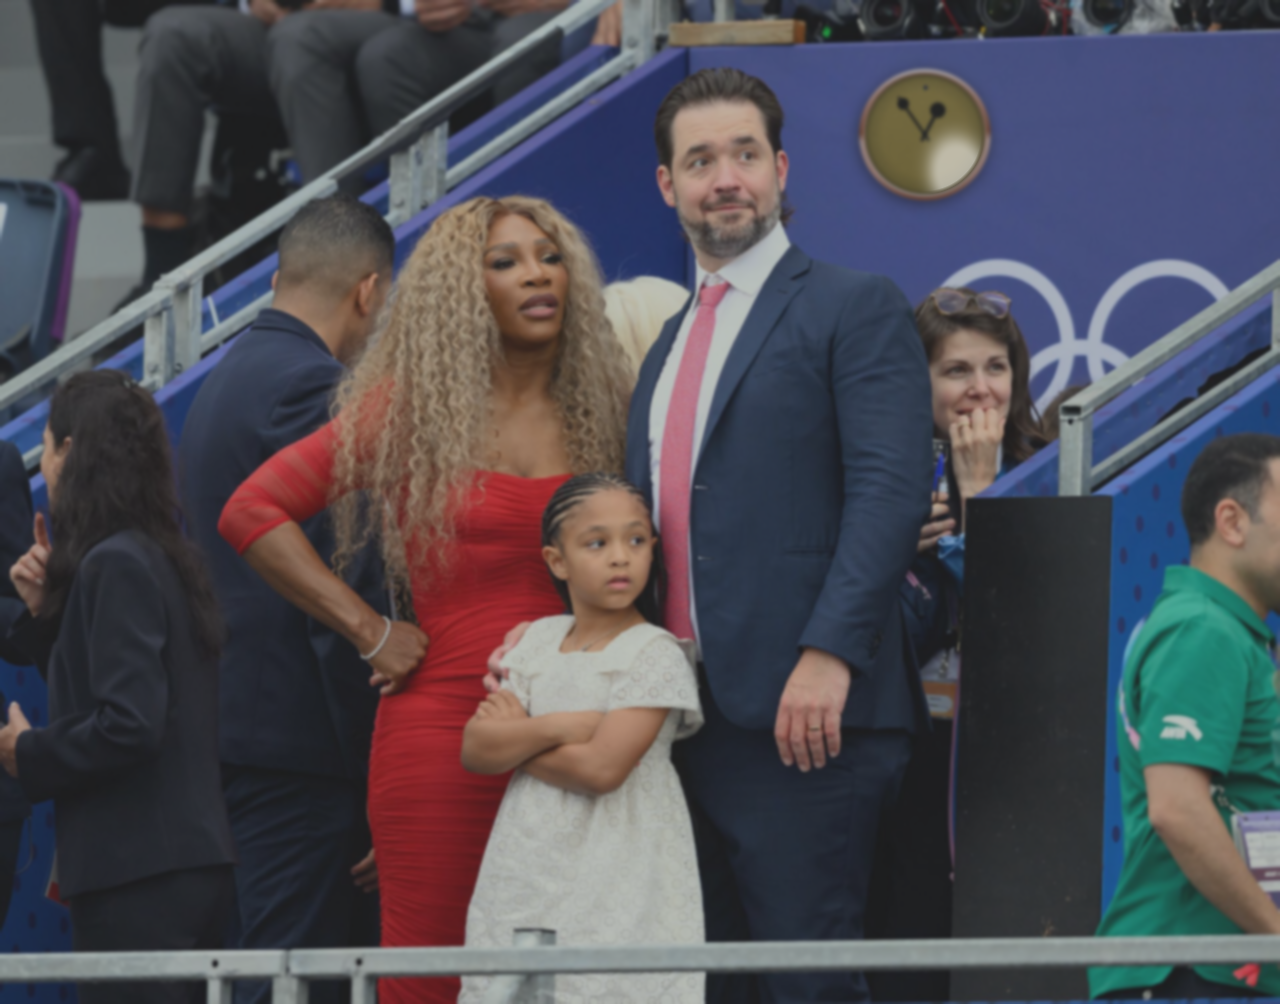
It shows 12h54
